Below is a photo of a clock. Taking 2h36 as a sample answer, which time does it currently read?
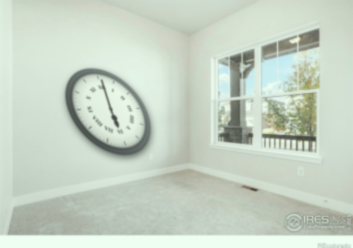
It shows 6h01
